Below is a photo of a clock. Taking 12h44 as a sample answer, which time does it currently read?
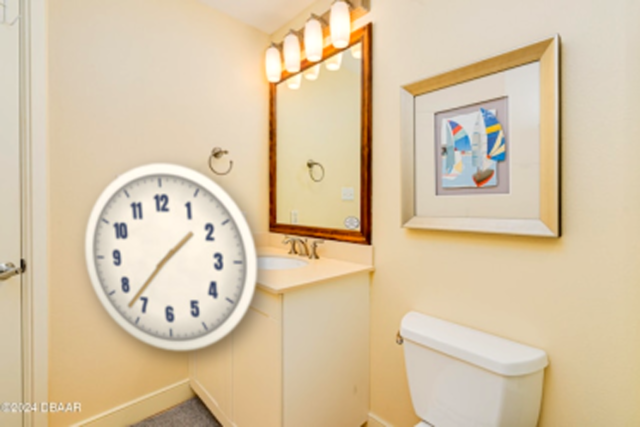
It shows 1h37
